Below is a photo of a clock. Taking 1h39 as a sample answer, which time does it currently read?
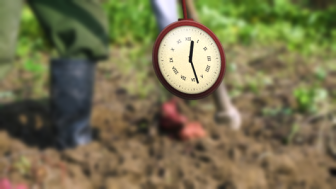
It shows 12h28
